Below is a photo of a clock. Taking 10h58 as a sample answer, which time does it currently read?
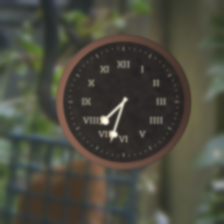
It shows 7h33
